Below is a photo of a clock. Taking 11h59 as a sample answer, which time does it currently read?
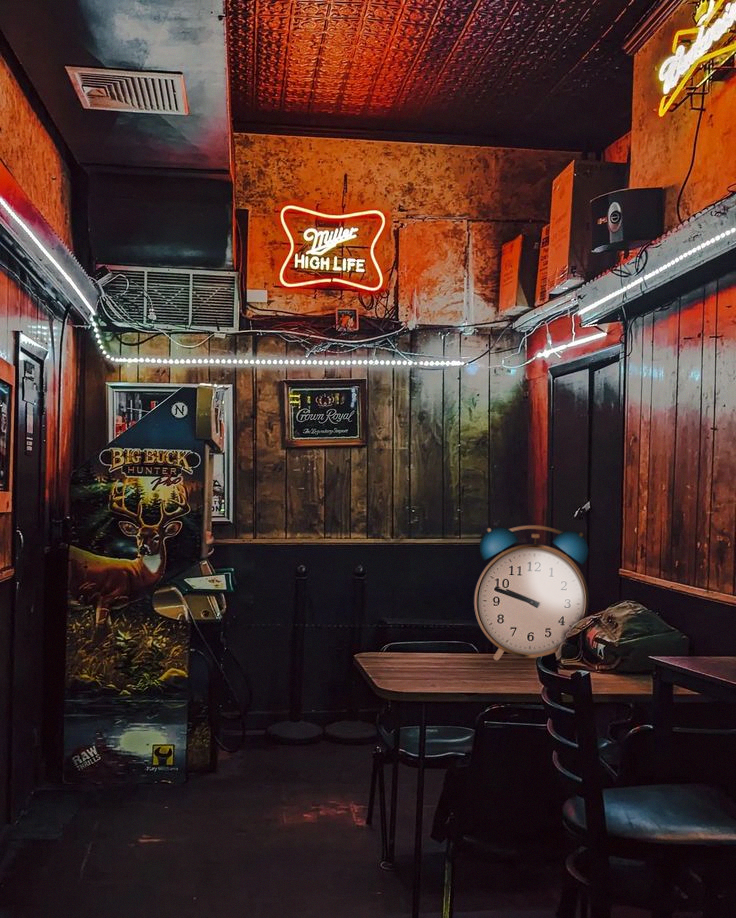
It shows 9h48
